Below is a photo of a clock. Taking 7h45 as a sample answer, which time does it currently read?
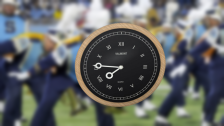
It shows 7h46
